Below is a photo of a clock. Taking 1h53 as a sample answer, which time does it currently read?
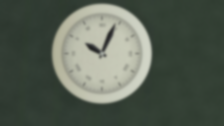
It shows 10h04
